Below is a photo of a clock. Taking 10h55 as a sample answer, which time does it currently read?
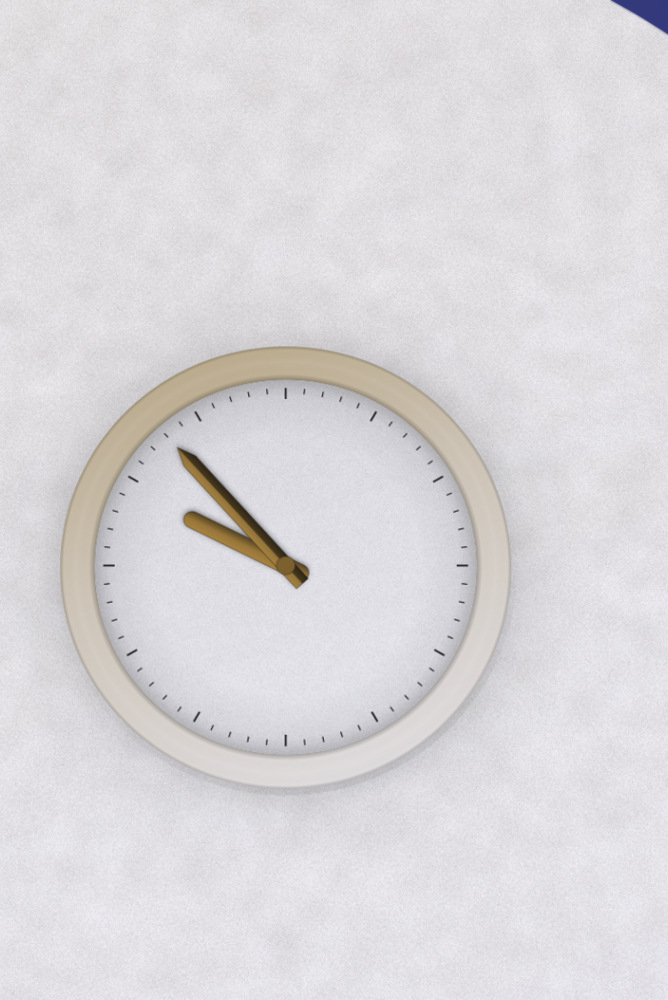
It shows 9h53
